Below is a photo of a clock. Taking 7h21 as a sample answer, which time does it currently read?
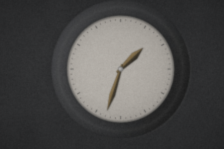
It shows 1h33
